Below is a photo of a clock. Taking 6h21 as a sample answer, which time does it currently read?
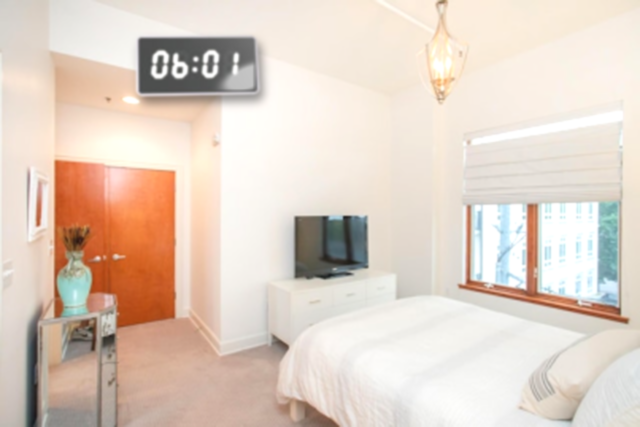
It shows 6h01
